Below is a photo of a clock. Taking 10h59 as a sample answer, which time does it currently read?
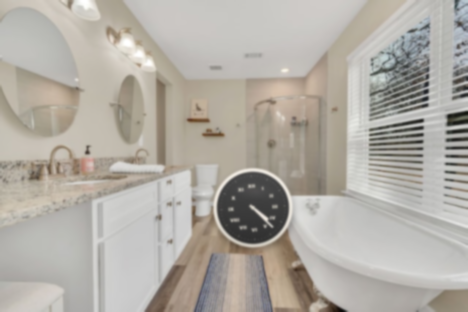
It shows 4h23
